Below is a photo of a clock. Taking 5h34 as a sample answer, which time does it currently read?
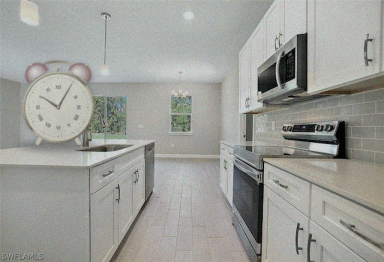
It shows 10h05
